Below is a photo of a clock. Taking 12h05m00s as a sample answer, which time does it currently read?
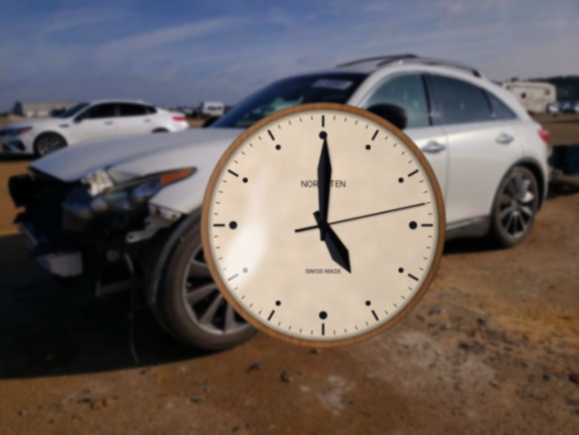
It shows 5h00m13s
